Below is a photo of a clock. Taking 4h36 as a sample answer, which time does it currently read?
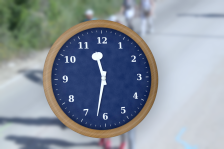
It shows 11h32
